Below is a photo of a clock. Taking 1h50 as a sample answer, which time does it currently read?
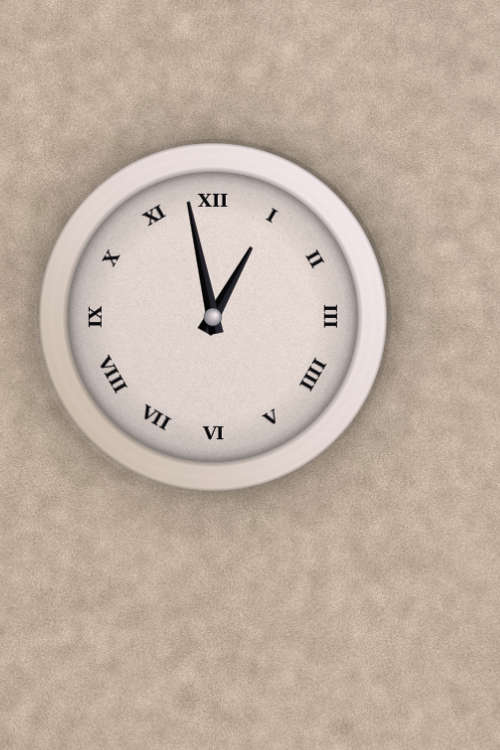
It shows 12h58
